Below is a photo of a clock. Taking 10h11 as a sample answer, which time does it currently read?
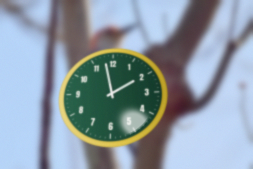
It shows 1h58
